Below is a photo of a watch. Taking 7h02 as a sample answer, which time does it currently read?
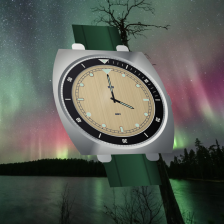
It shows 4h00
